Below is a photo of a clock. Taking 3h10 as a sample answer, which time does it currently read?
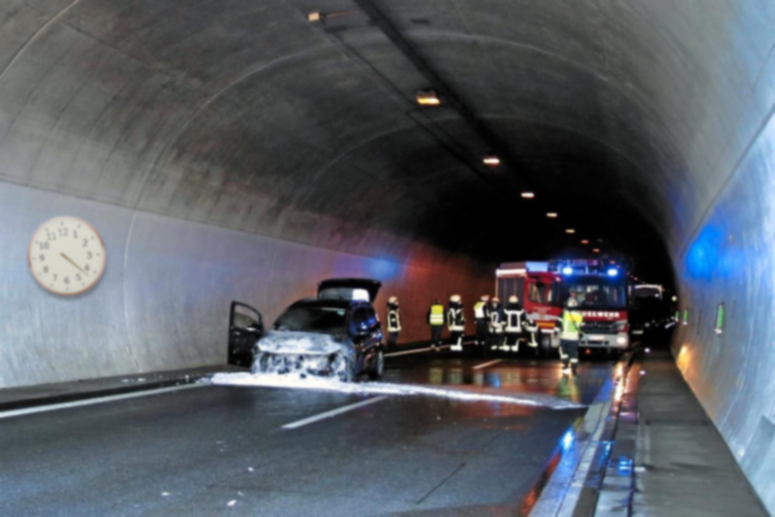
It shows 4h22
